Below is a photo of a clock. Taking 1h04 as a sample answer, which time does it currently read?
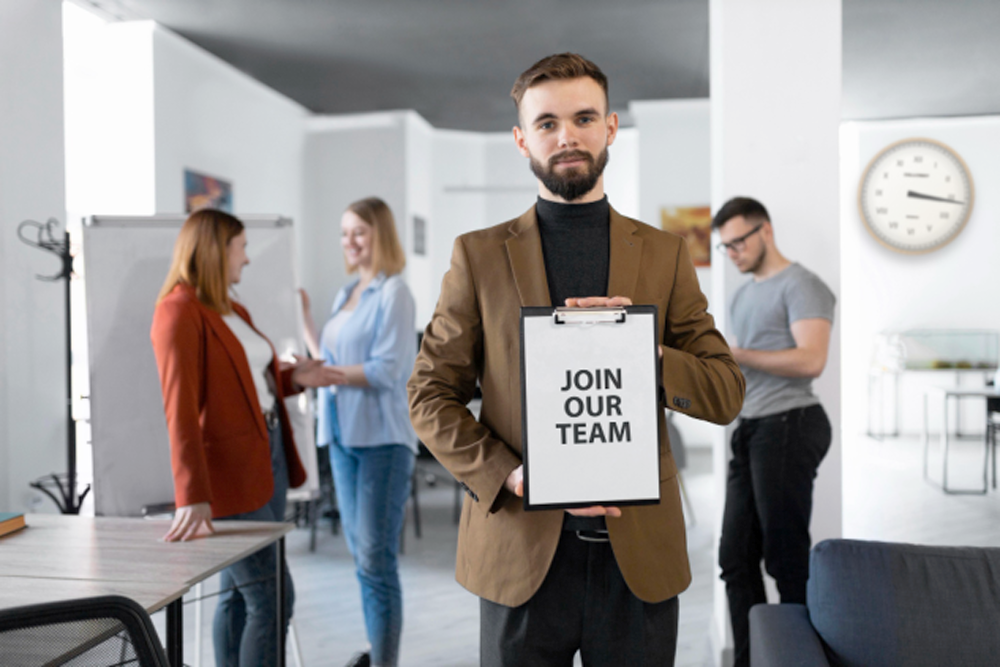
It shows 3h16
